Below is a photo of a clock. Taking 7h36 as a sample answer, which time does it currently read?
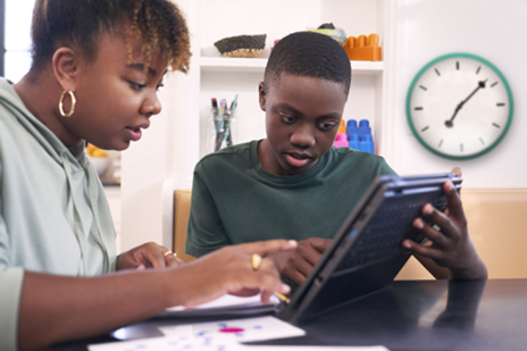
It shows 7h08
